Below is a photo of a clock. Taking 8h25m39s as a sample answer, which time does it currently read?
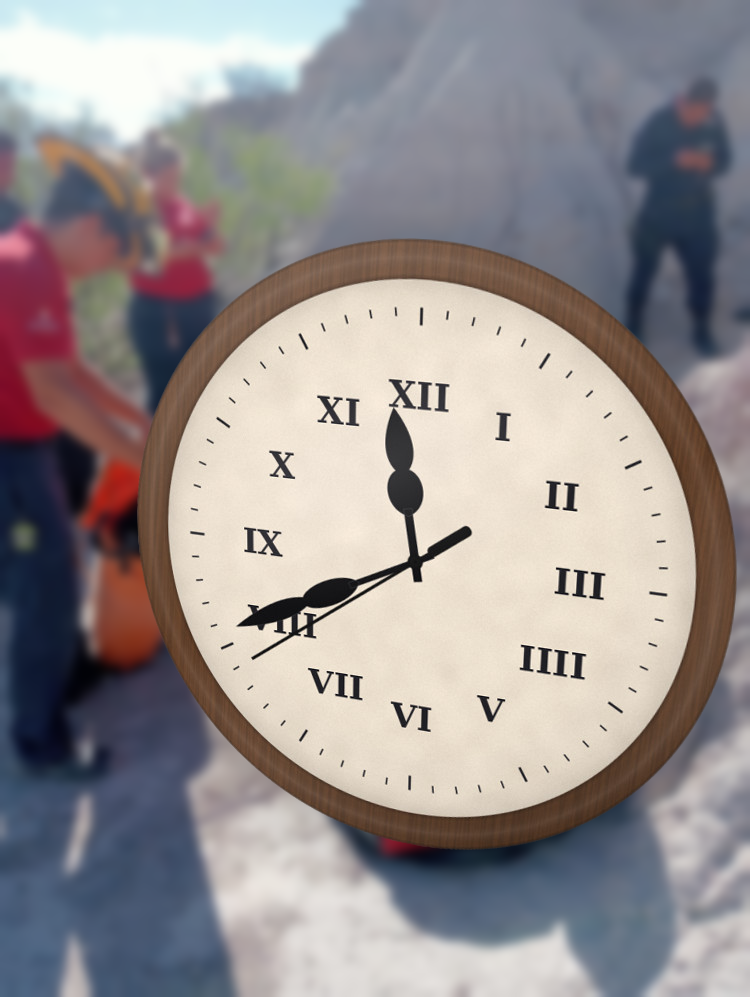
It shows 11h40m39s
